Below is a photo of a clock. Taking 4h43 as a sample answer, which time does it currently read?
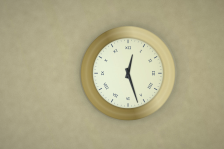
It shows 12h27
